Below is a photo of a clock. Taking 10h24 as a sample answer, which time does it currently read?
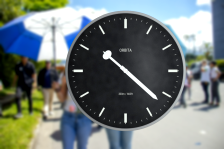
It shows 10h22
